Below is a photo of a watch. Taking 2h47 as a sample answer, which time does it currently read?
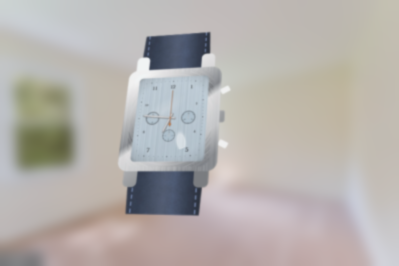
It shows 6h46
